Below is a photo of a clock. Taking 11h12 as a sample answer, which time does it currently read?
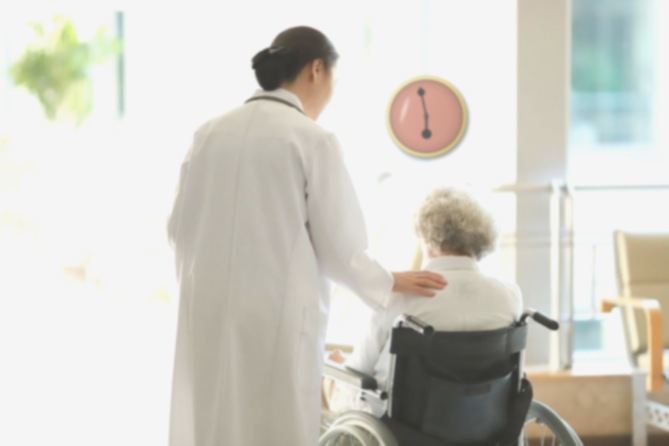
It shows 5h58
